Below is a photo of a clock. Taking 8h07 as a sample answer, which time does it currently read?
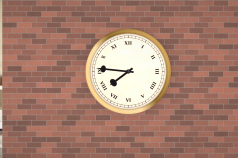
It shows 7h46
